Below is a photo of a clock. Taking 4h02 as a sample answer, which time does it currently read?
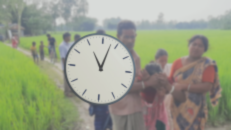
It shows 11h03
